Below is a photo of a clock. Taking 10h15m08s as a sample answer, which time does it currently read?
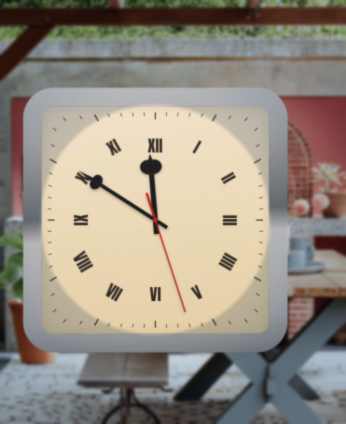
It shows 11h50m27s
